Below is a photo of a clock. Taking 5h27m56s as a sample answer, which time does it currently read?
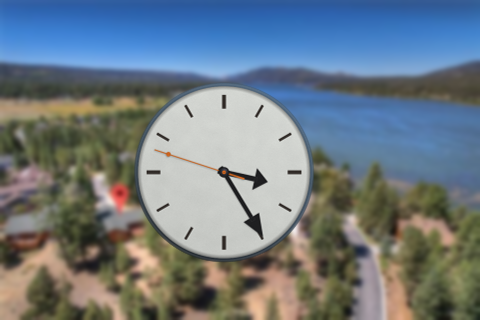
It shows 3h24m48s
